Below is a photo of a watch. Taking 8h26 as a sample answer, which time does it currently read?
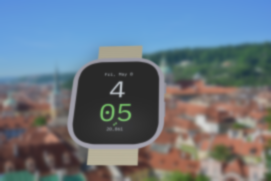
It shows 4h05
